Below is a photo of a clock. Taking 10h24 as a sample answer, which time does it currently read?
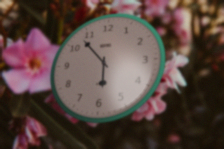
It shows 5h53
